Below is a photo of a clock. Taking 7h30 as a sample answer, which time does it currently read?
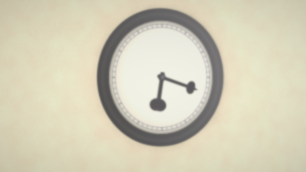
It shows 6h18
